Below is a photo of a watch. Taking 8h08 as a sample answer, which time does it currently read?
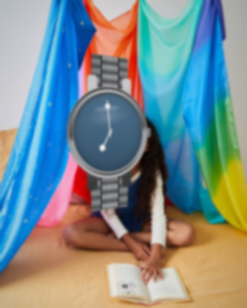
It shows 6h59
